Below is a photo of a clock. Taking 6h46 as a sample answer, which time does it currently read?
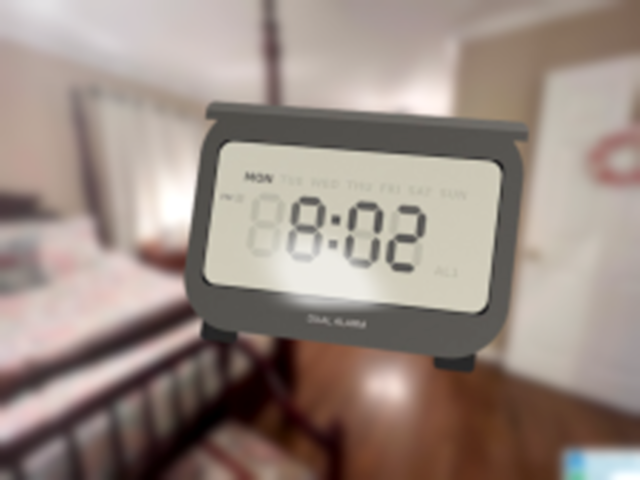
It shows 8h02
